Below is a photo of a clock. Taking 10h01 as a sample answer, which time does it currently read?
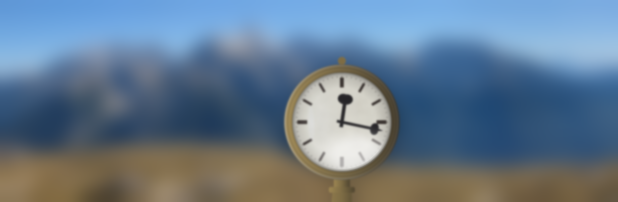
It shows 12h17
